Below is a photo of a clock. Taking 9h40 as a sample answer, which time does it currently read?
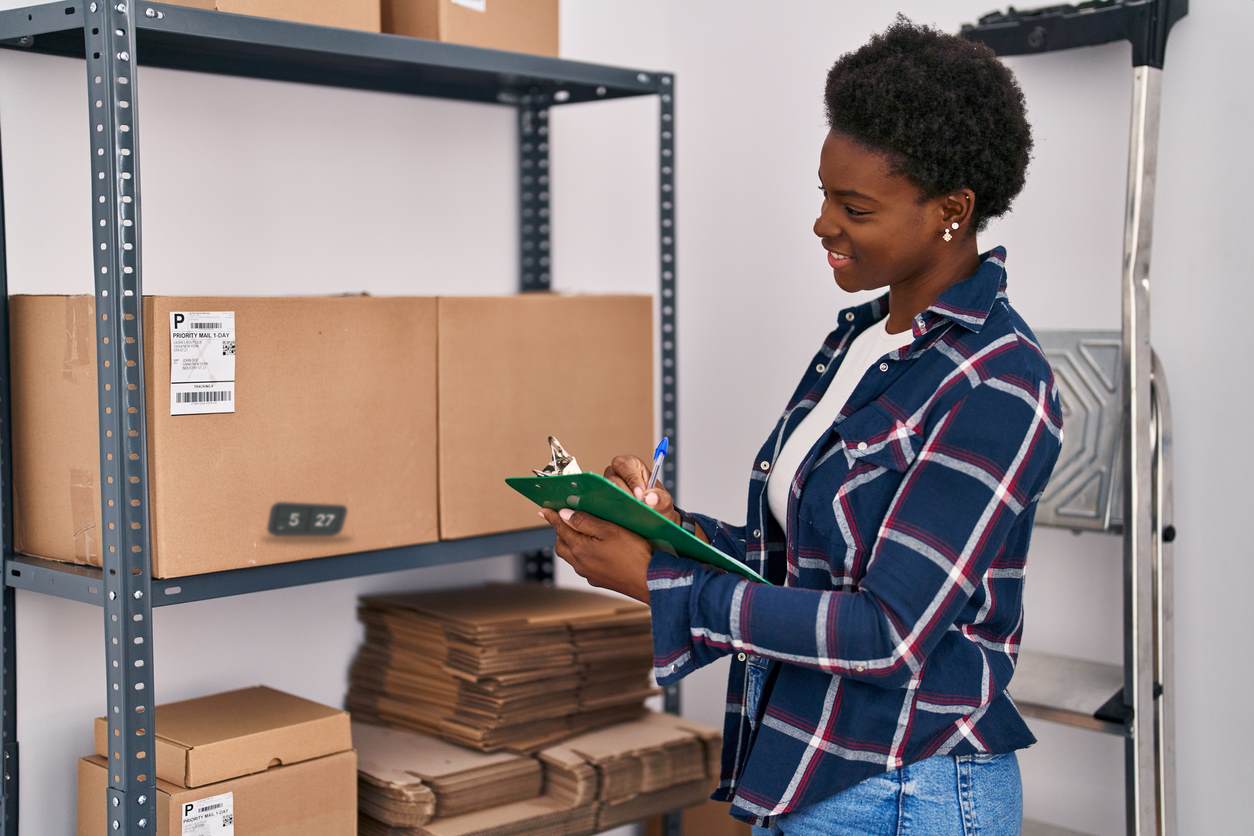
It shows 5h27
